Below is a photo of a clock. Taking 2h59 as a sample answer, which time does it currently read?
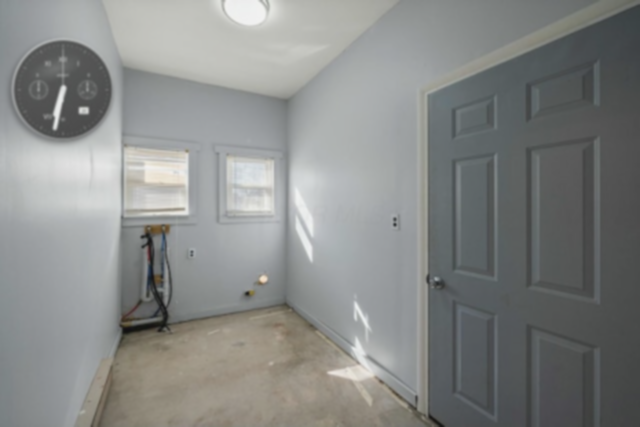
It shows 6h32
